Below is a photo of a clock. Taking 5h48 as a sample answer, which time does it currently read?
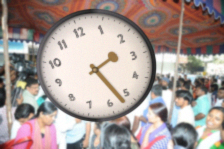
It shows 2h27
